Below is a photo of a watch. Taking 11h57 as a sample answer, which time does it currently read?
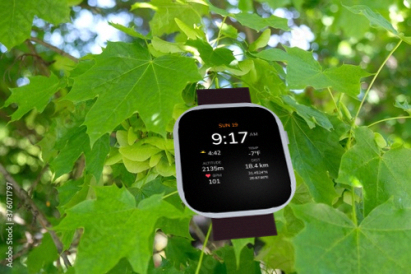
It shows 9h17
